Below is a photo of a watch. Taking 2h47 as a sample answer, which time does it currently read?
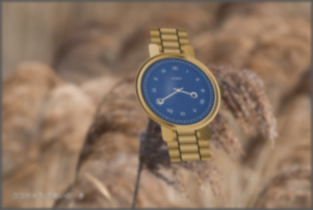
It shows 3h40
